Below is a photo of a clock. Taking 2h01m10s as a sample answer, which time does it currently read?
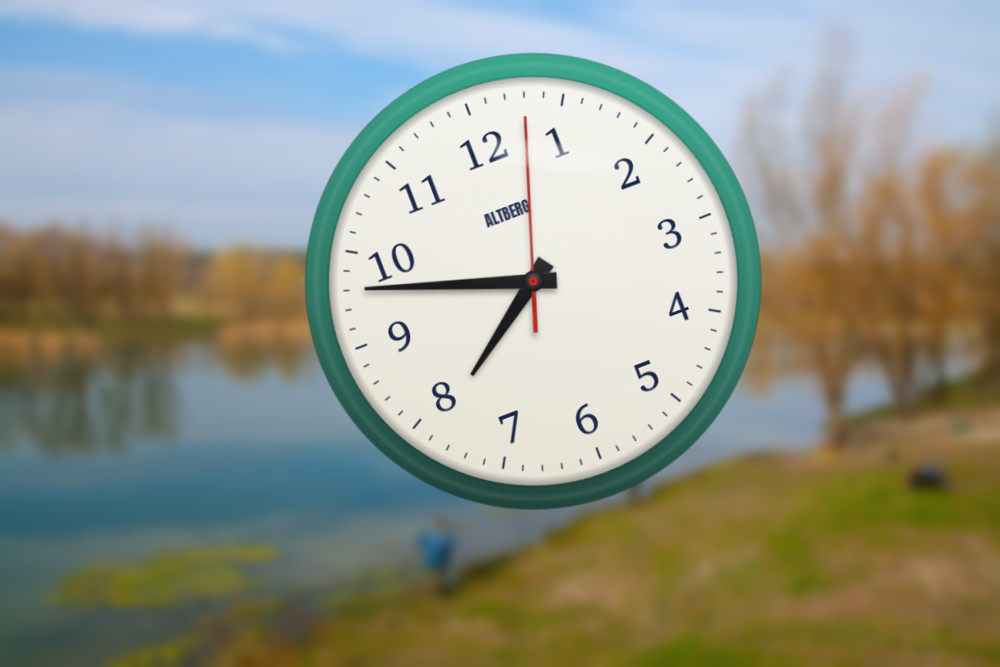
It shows 7h48m03s
